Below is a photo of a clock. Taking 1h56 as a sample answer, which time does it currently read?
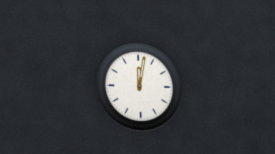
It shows 12h02
